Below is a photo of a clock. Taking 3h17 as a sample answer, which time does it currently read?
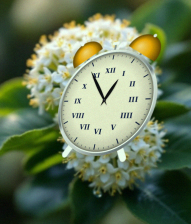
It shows 12h54
